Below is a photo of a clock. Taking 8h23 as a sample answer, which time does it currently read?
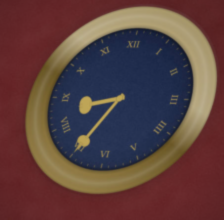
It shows 8h35
